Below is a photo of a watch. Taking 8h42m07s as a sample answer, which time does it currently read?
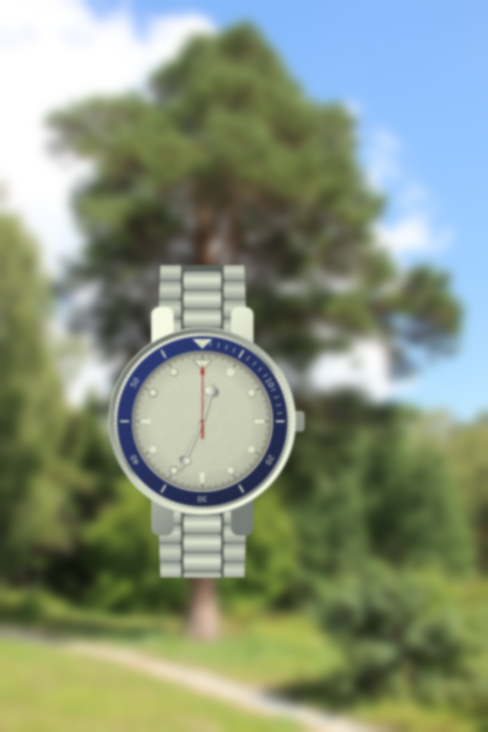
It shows 12h34m00s
